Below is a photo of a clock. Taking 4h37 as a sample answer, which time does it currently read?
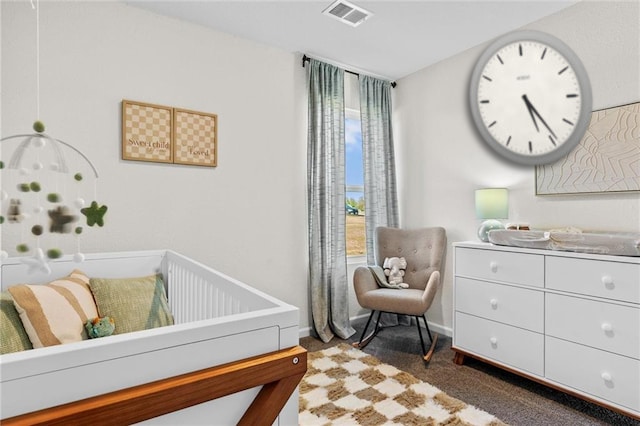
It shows 5h24
